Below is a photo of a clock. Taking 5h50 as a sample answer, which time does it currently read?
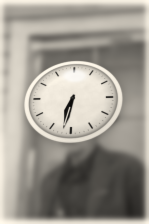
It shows 6h32
